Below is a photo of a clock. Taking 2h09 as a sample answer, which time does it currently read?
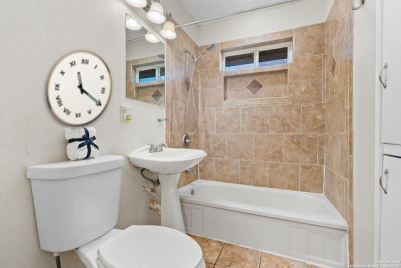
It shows 11h20
